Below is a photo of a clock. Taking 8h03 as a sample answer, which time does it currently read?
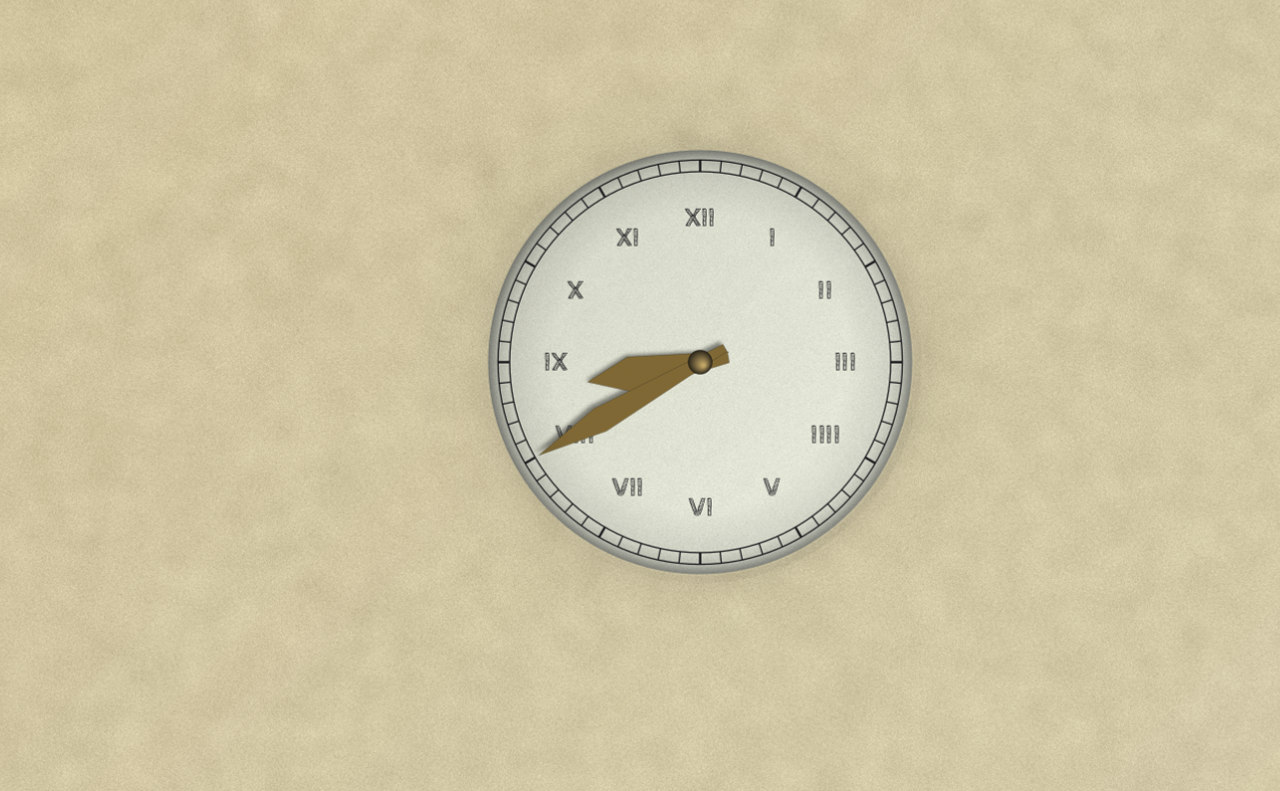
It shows 8h40
